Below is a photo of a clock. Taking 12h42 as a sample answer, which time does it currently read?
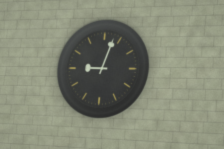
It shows 9h03
